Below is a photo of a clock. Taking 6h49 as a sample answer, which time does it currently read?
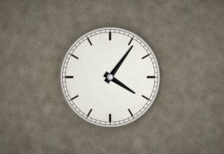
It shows 4h06
